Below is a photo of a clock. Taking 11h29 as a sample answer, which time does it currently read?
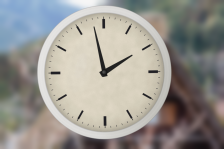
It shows 1h58
